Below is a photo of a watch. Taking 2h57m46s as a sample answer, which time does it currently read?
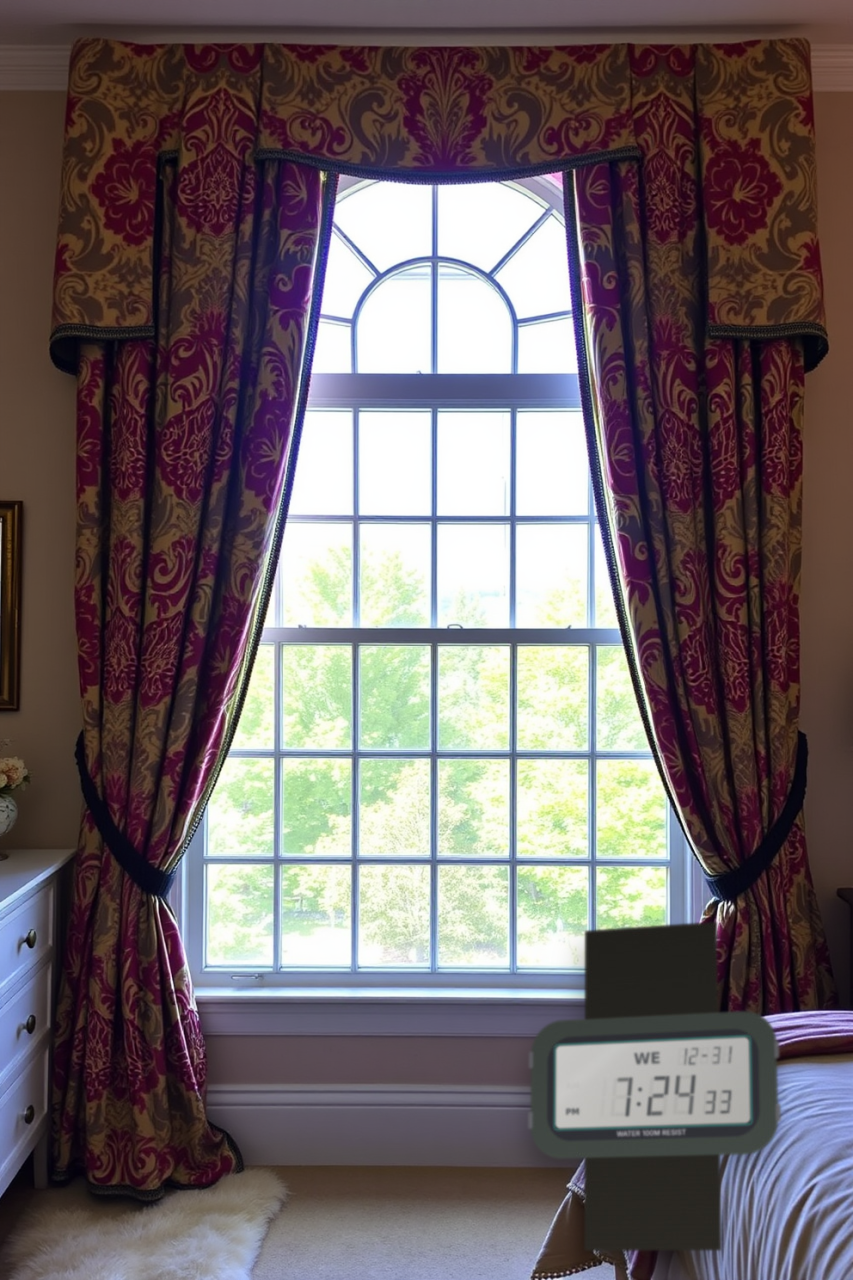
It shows 7h24m33s
